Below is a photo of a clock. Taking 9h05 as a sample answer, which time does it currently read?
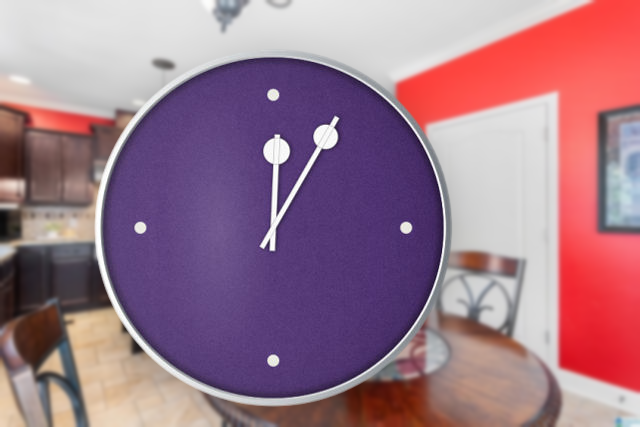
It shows 12h05
